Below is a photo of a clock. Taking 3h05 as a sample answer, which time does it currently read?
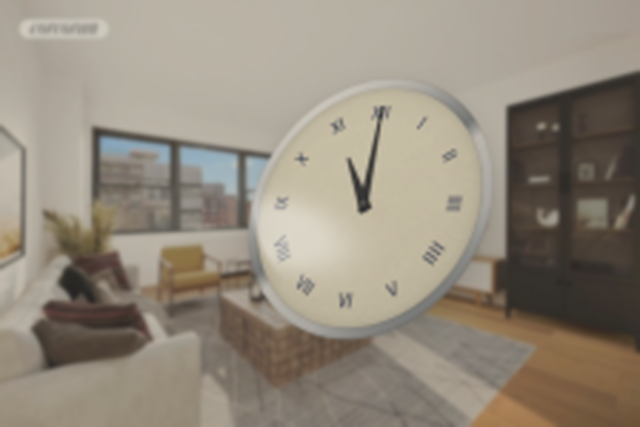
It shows 11h00
